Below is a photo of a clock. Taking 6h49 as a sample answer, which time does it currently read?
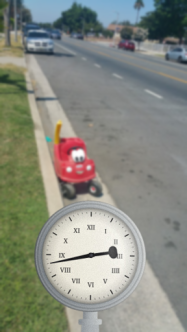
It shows 2h43
